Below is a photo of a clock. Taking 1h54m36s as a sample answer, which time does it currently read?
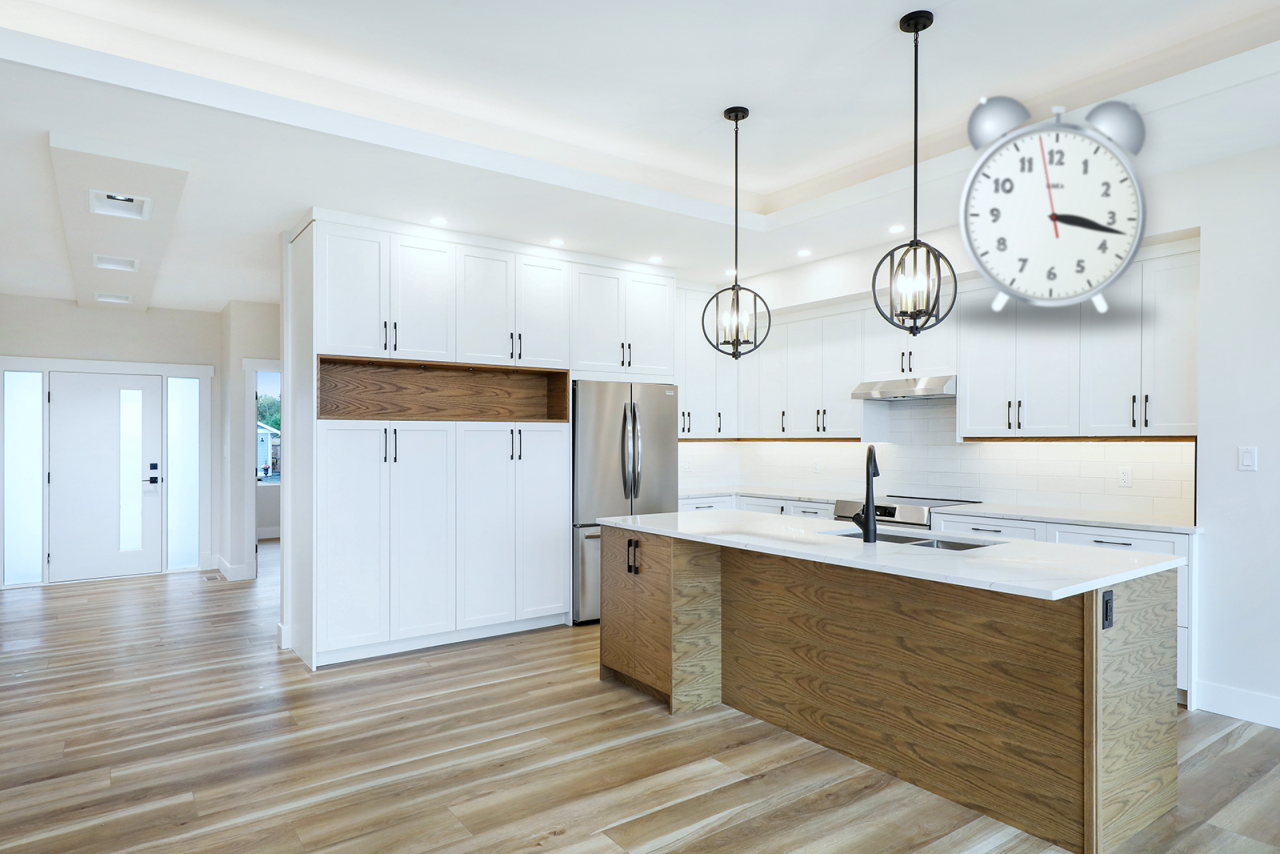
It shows 3h16m58s
